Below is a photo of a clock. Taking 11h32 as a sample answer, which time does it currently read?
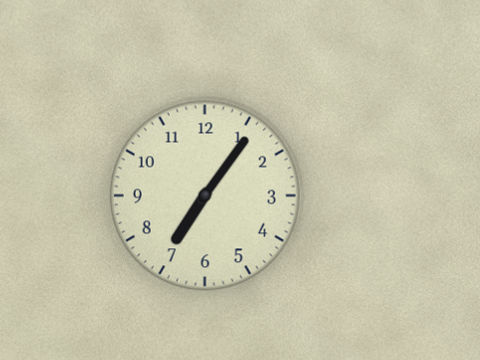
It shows 7h06
